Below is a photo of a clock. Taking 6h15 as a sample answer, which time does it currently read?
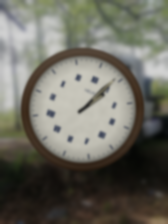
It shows 1h04
